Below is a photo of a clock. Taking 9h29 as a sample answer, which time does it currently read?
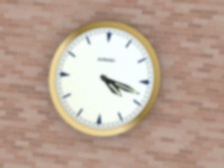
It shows 4h18
